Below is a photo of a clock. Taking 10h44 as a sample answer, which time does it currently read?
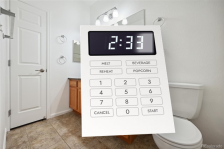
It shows 2h33
